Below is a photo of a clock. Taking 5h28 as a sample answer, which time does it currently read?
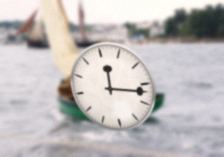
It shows 12h17
